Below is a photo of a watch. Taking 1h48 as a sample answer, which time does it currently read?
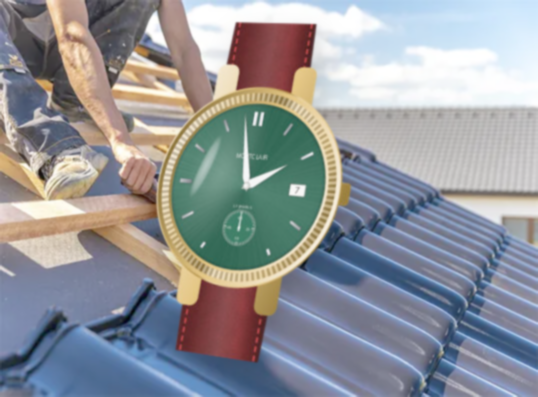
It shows 1h58
